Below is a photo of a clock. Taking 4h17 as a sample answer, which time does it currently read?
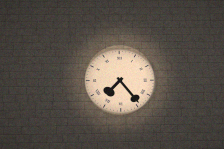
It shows 7h24
